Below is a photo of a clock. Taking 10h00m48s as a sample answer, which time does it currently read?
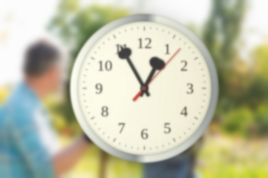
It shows 12h55m07s
